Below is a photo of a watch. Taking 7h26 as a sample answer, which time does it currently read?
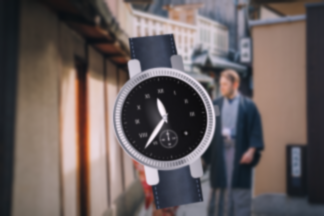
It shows 11h37
